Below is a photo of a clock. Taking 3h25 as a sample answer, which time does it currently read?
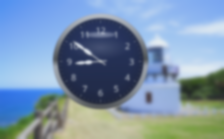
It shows 8h51
